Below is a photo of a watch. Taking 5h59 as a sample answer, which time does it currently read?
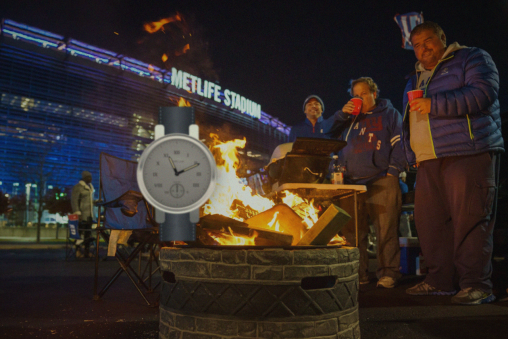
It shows 11h11
